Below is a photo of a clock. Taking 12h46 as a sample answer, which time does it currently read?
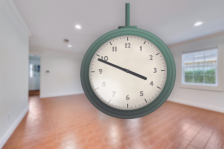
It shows 3h49
